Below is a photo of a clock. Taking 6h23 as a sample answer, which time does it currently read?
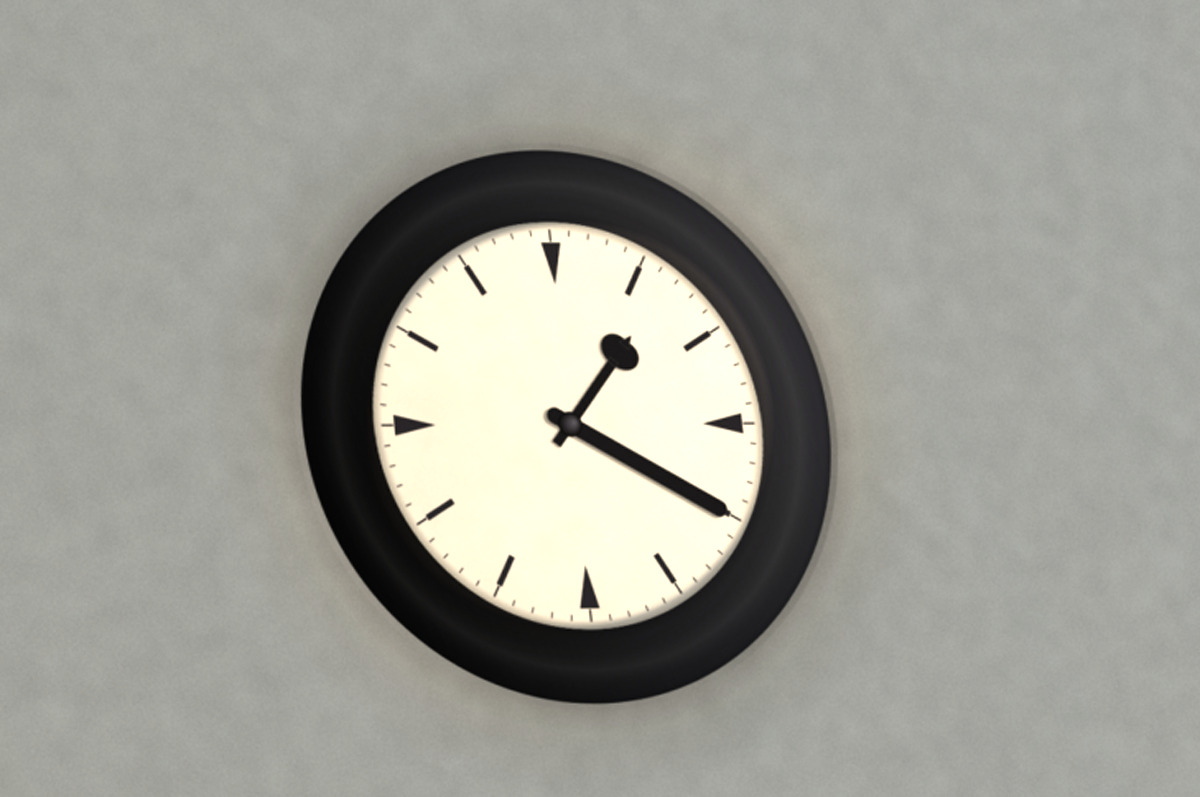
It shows 1h20
